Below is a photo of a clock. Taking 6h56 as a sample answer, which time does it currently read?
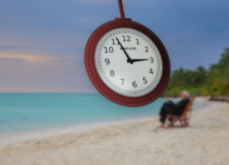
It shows 2h56
